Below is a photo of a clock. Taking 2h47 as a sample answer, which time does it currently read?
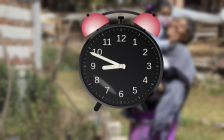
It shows 8h49
